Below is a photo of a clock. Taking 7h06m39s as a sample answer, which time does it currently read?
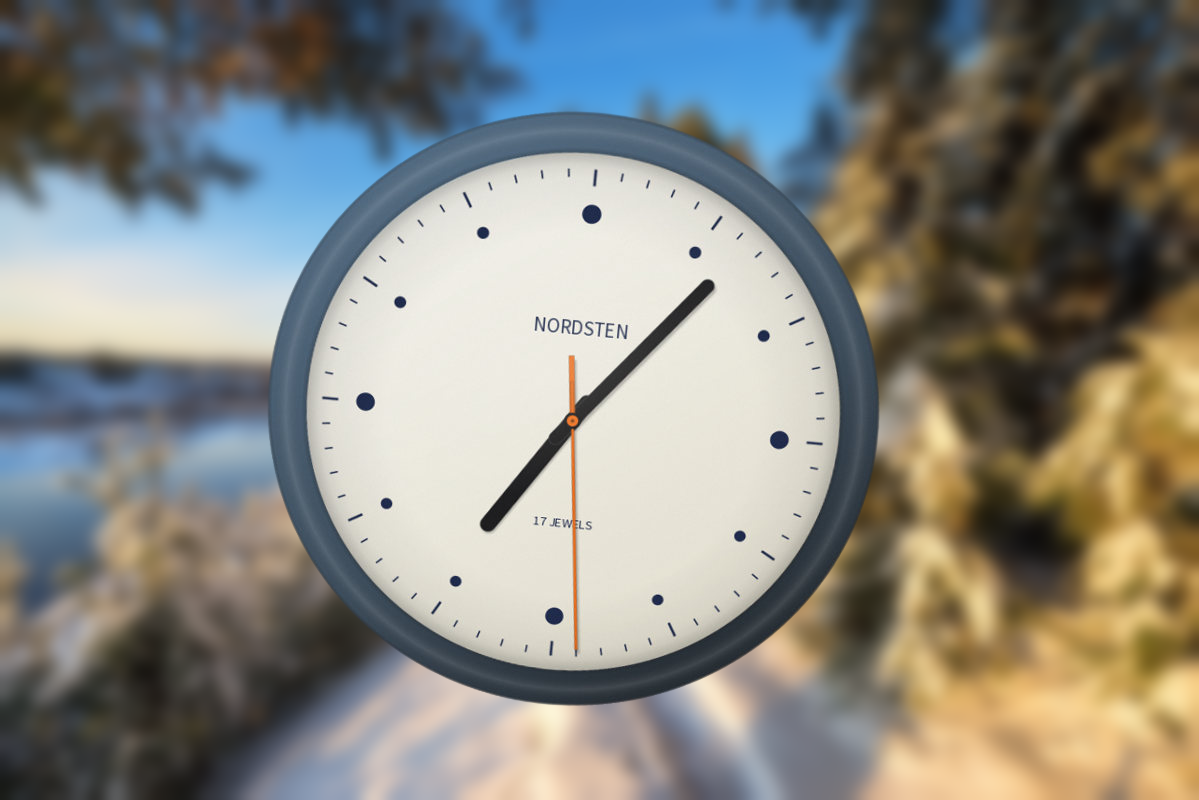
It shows 7h06m29s
